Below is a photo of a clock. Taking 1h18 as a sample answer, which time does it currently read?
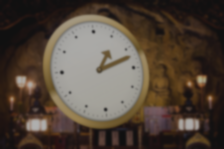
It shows 1h12
